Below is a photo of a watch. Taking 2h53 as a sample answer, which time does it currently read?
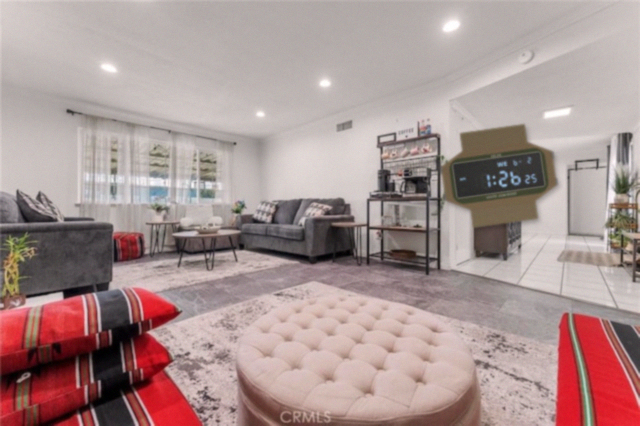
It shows 1h26
